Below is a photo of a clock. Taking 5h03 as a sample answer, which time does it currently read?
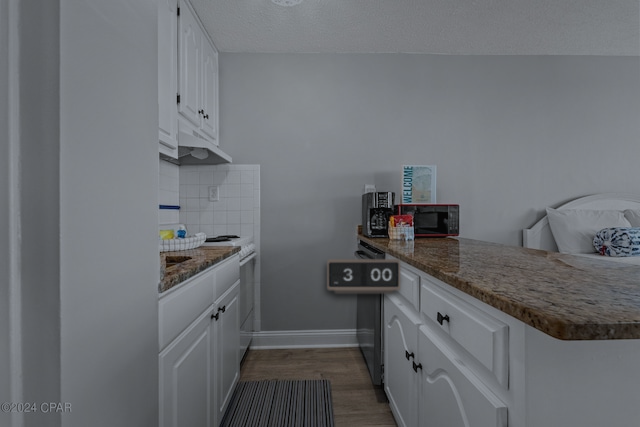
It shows 3h00
